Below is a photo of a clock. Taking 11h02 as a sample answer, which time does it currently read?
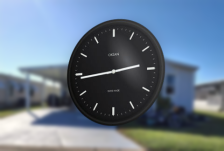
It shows 2h44
